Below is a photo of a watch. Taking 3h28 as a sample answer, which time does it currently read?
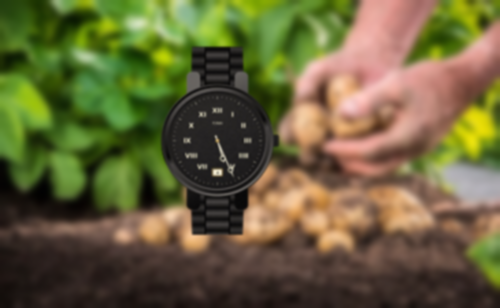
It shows 5h26
